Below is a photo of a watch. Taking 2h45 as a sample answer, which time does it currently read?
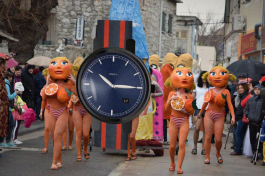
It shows 10h15
